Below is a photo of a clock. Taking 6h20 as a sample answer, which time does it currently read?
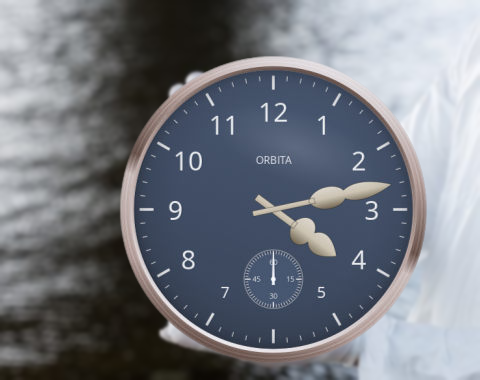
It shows 4h13
